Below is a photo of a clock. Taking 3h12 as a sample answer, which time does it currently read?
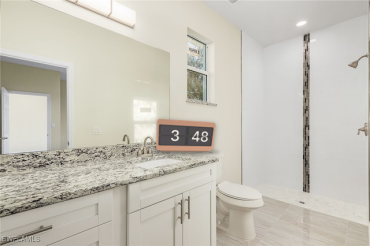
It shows 3h48
